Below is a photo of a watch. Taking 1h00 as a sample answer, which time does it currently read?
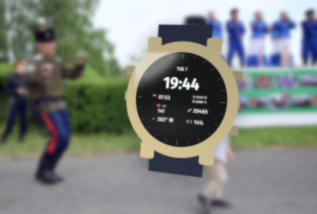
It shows 19h44
